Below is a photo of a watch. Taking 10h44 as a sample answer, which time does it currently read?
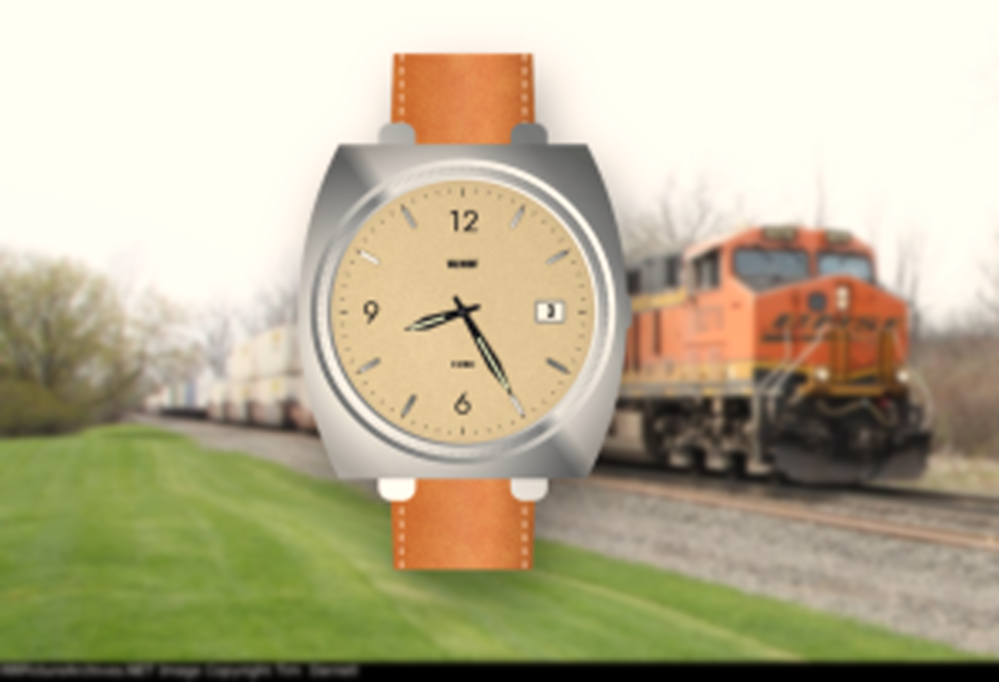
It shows 8h25
